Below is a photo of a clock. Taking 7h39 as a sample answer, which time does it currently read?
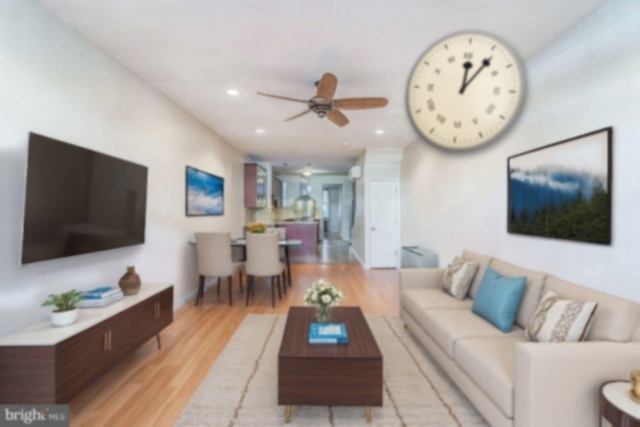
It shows 12h06
